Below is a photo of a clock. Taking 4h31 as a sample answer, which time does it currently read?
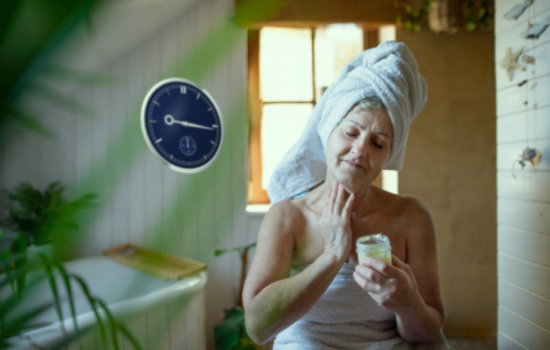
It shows 9h16
